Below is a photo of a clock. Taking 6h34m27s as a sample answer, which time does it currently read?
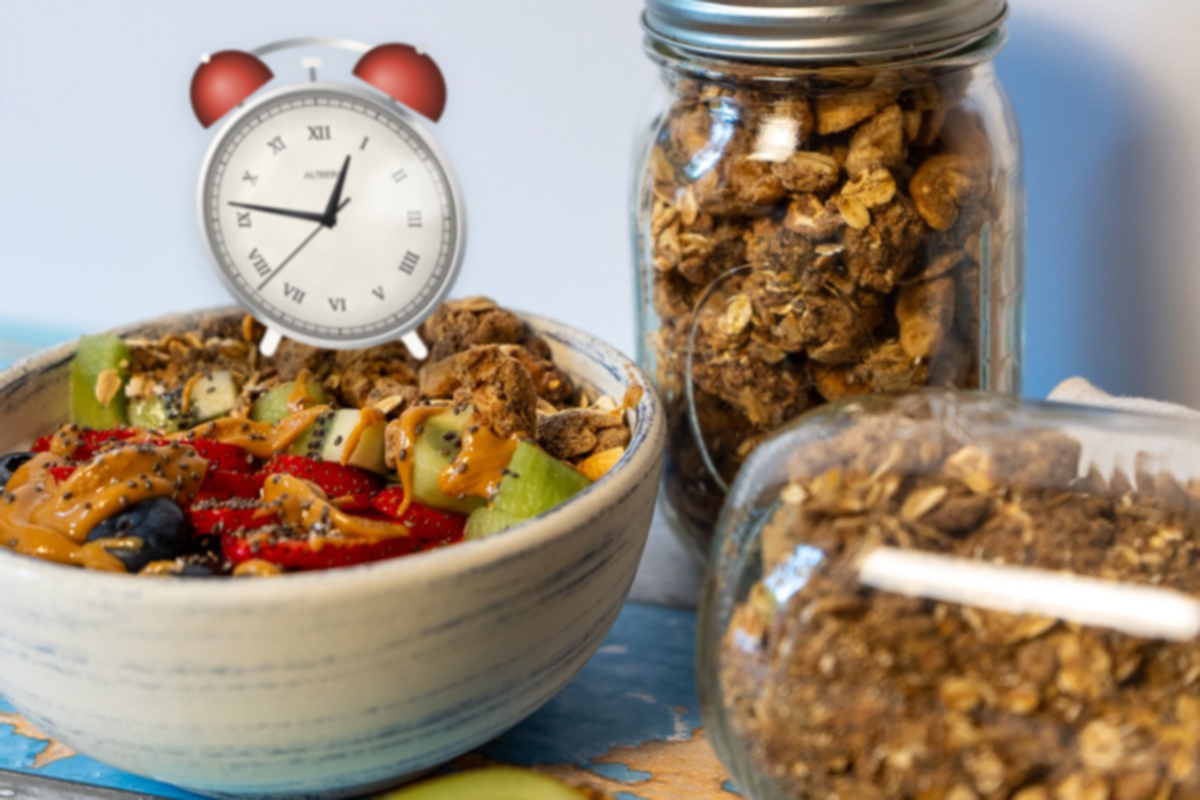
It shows 12h46m38s
